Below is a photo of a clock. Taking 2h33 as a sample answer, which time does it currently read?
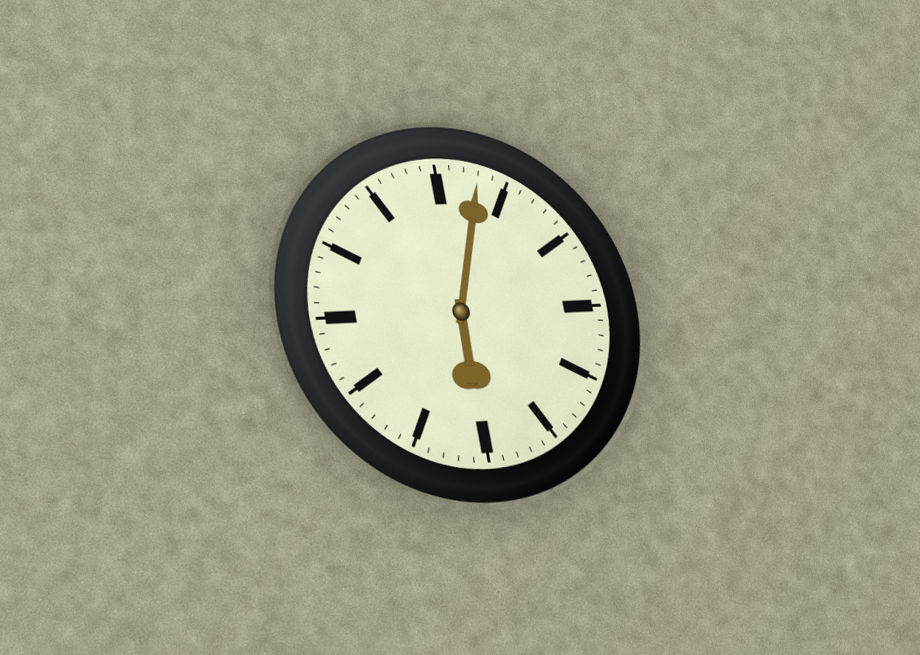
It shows 6h03
